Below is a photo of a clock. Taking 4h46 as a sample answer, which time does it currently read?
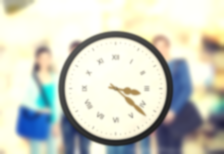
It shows 3h22
